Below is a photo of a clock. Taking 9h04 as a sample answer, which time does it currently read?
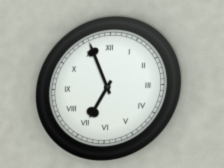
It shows 6h56
